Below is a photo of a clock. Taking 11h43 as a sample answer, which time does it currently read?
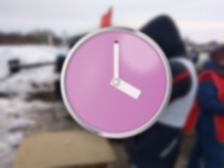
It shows 4h00
